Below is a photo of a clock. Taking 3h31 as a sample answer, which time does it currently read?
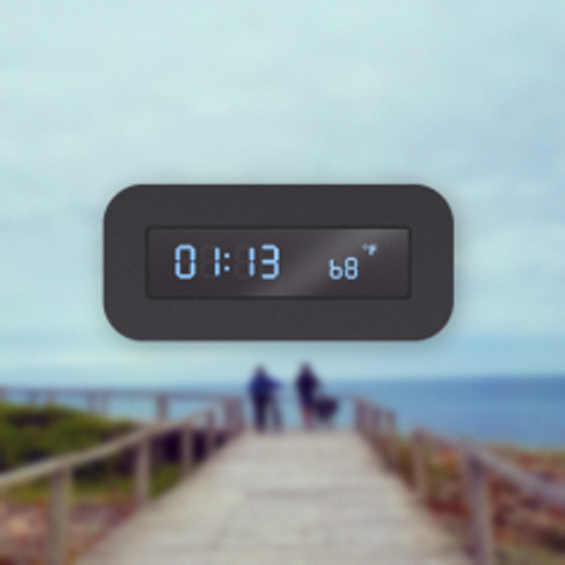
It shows 1h13
